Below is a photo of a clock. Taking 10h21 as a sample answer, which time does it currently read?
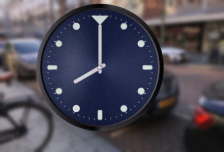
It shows 8h00
